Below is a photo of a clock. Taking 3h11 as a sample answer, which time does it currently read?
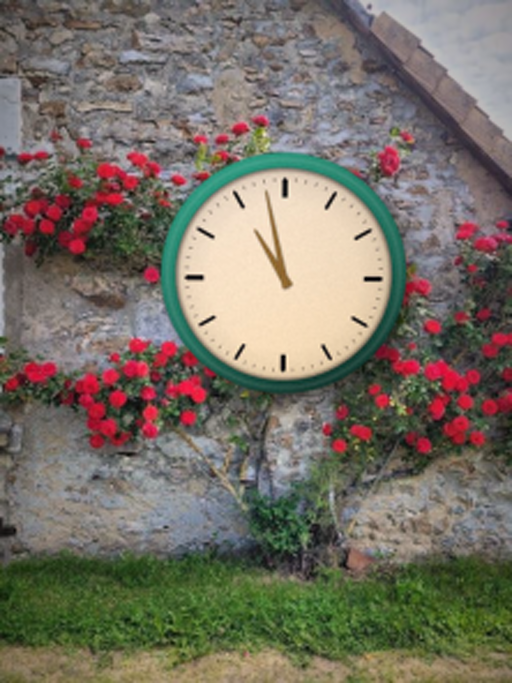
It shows 10h58
